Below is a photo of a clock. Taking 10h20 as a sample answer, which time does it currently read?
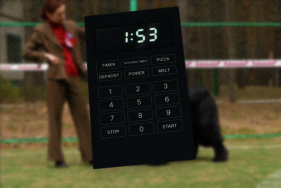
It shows 1h53
